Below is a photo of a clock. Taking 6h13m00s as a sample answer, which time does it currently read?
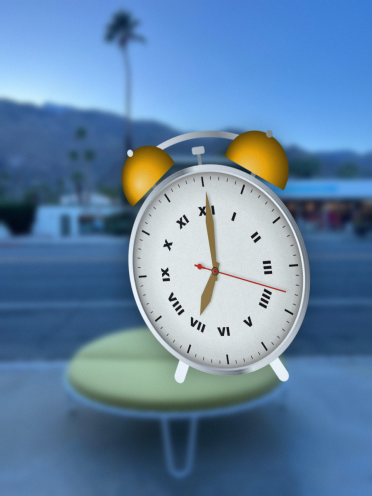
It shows 7h00m18s
